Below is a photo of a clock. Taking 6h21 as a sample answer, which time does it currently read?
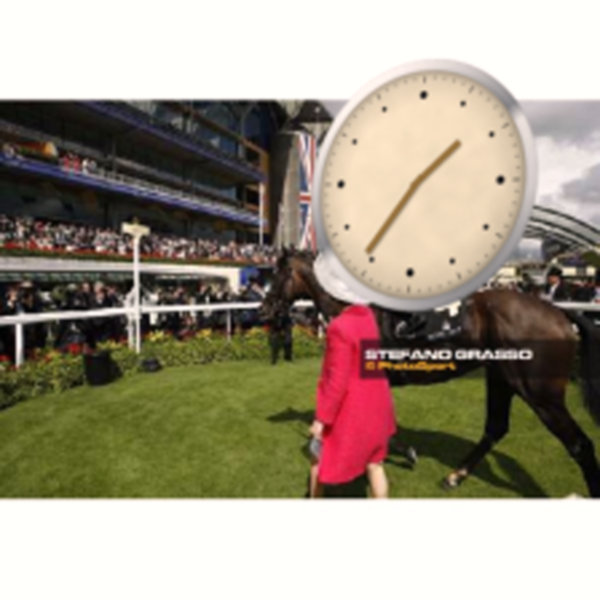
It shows 1h36
